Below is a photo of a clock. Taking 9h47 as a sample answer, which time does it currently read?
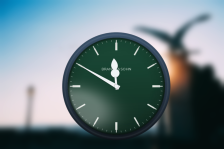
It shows 11h50
